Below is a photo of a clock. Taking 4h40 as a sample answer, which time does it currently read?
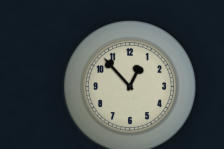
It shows 12h53
